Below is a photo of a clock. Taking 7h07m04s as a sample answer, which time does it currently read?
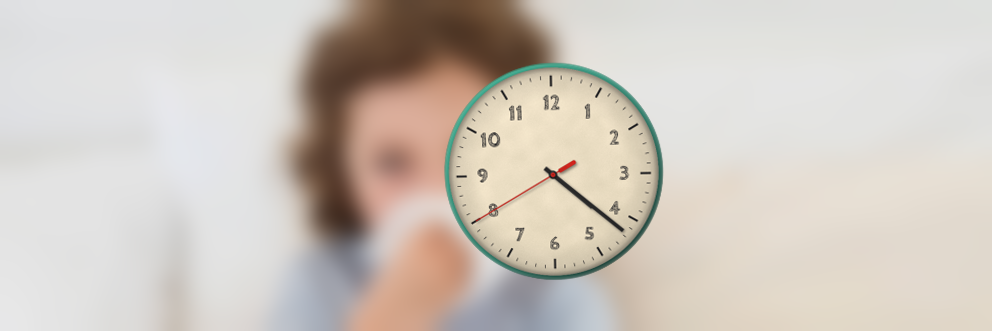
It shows 4h21m40s
